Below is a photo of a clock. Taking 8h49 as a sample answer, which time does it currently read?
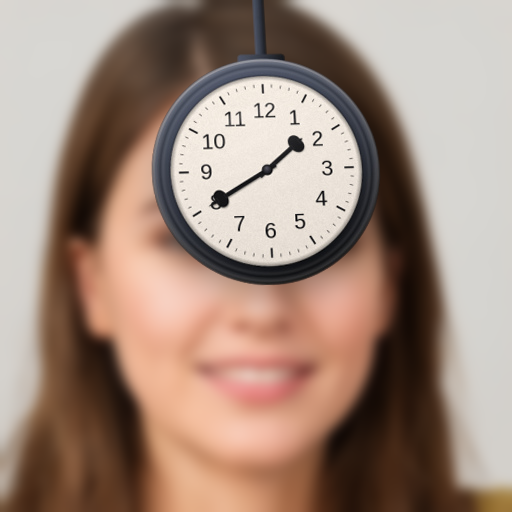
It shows 1h40
